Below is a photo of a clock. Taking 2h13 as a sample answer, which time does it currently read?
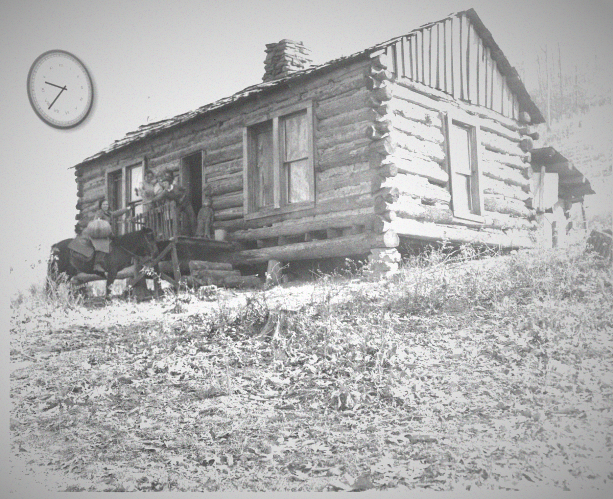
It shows 9h38
